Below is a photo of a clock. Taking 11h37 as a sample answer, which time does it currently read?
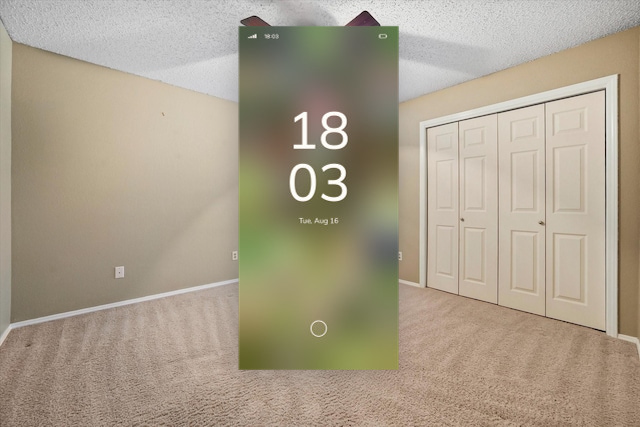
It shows 18h03
